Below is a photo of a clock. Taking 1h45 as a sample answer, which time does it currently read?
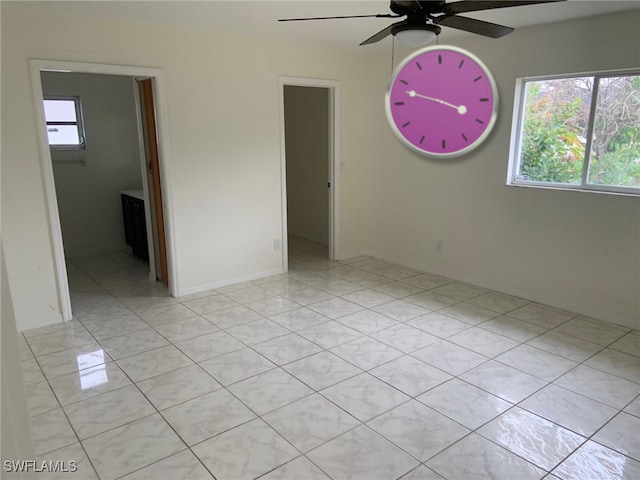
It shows 3h48
